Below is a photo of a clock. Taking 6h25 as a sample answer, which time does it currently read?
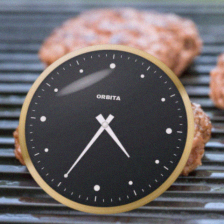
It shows 4h35
